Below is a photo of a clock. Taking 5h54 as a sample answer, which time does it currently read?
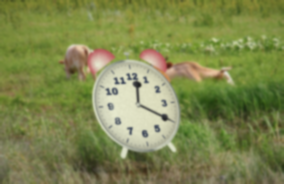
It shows 12h20
